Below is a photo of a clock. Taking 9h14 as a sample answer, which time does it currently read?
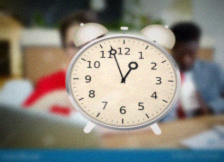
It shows 12h57
